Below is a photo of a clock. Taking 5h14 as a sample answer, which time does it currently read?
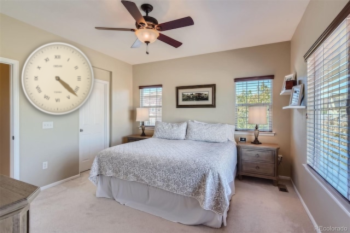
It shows 4h22
